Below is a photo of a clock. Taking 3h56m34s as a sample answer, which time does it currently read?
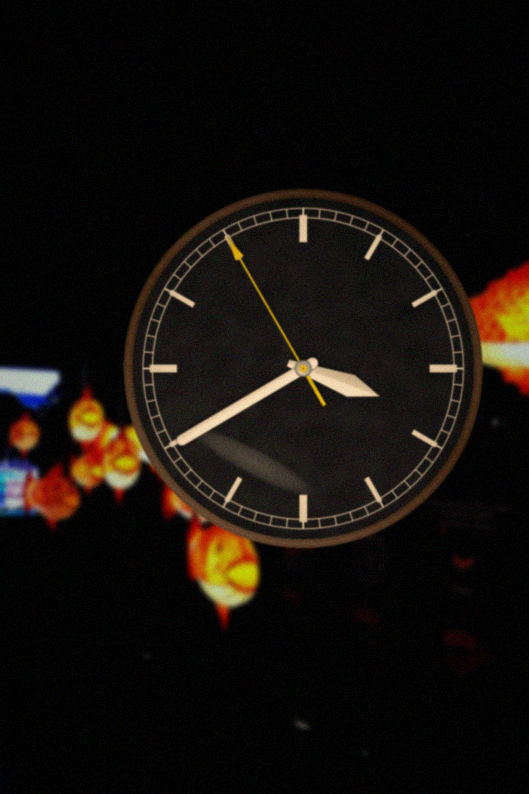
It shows 3h39m55s
